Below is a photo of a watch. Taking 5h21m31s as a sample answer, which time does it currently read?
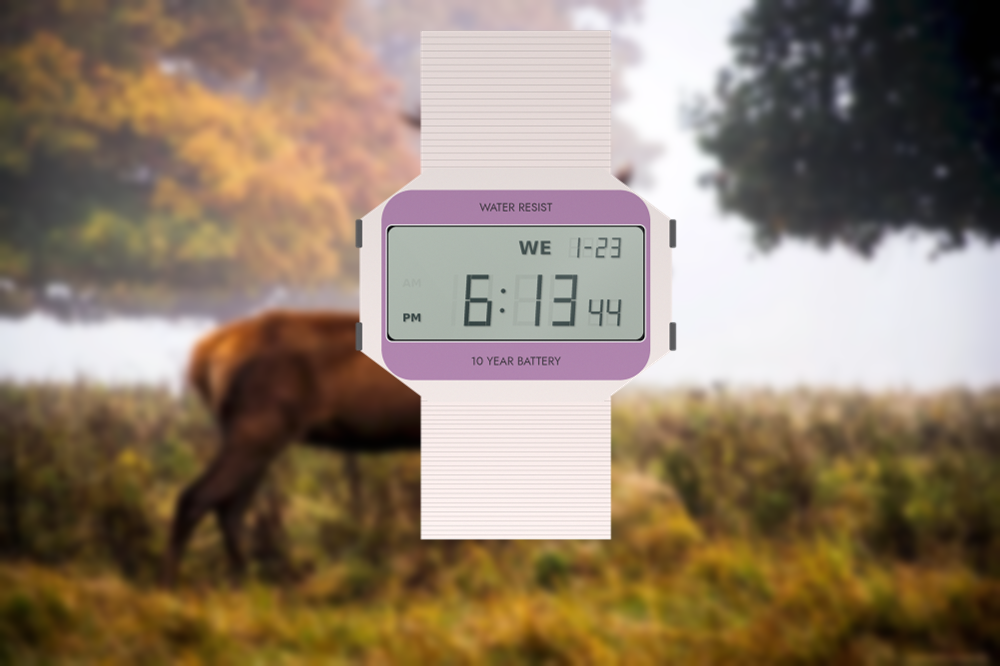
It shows 6h13m44s
